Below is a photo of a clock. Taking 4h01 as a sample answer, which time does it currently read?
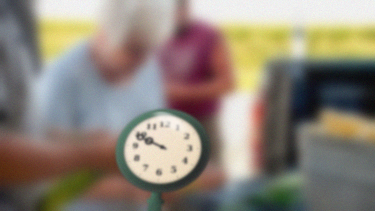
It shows 9h49
